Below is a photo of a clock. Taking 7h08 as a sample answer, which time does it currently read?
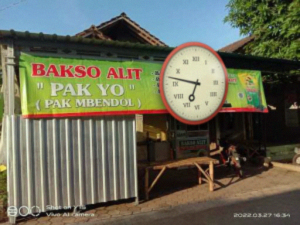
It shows 6h47
